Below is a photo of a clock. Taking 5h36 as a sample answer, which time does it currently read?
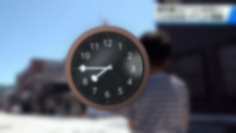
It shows 7h45
